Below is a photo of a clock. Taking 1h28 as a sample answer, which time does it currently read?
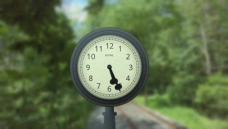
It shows 5h26
